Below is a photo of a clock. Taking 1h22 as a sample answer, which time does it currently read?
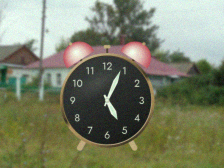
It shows 5h04
